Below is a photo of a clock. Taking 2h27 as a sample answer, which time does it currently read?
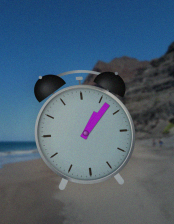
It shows 1h07
